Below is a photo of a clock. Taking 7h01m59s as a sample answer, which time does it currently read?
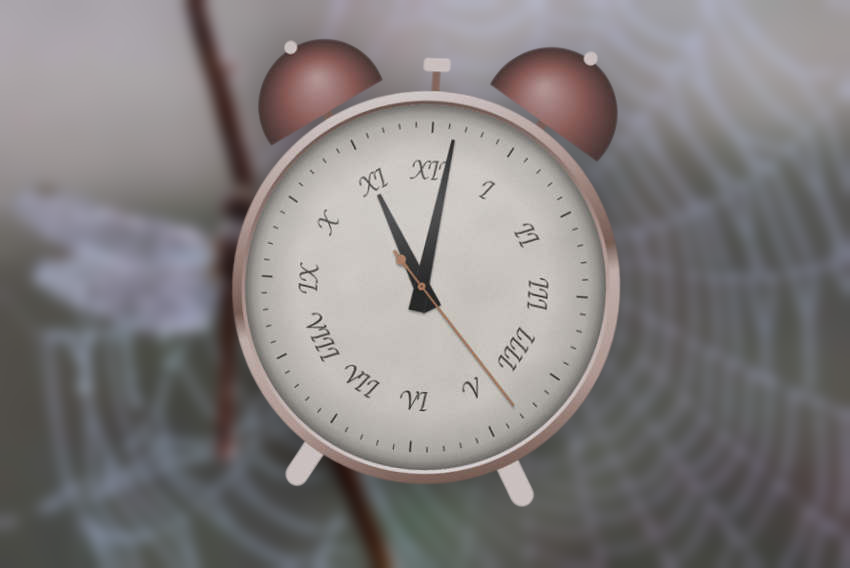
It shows 11h01m23s
